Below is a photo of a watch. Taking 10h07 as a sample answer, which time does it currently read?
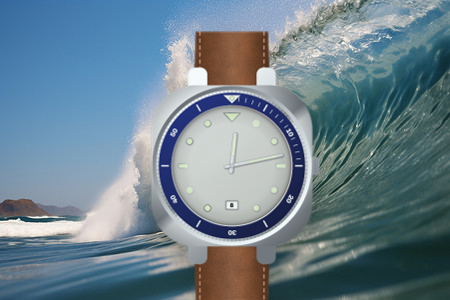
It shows 12h13
